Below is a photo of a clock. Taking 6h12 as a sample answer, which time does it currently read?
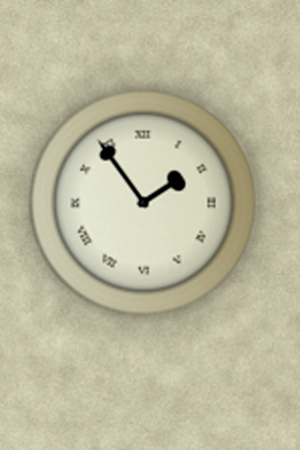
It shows 1h54
